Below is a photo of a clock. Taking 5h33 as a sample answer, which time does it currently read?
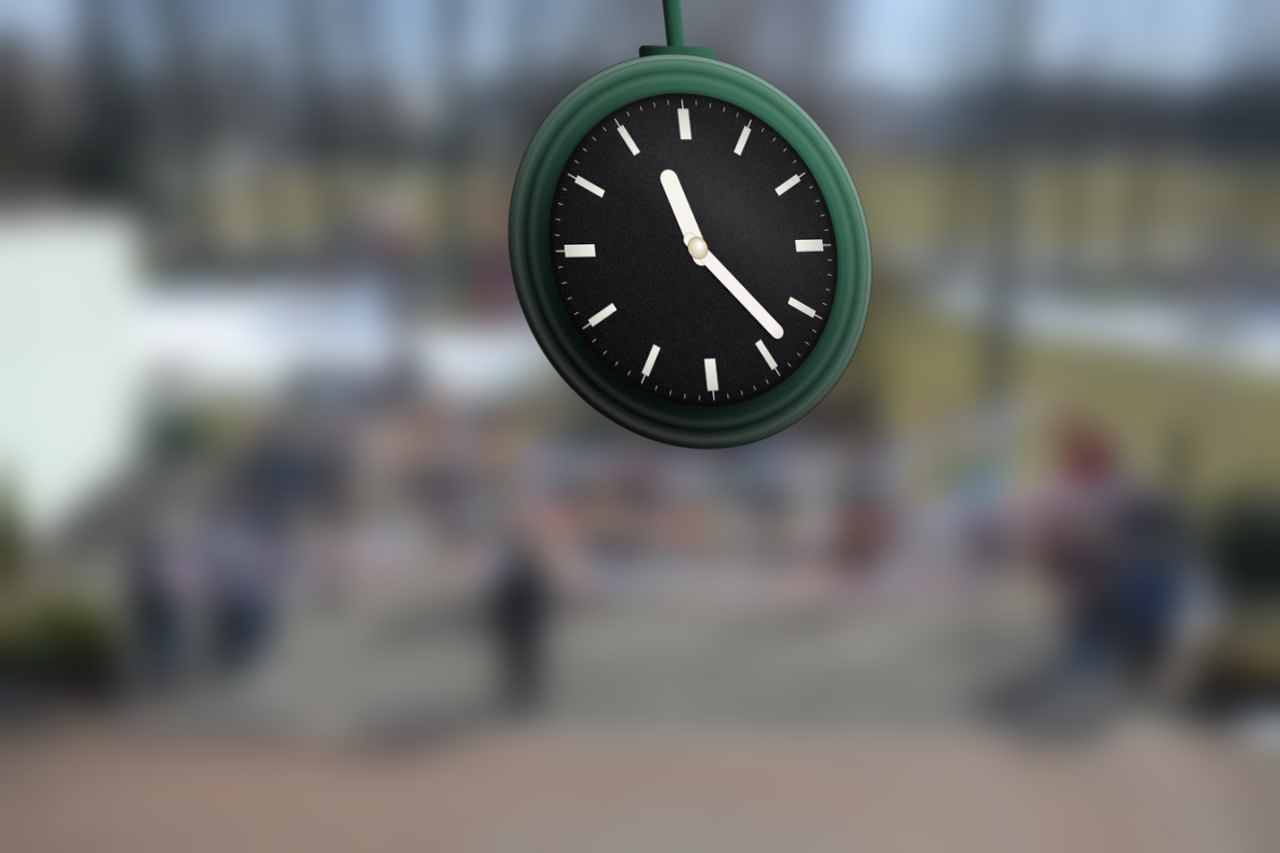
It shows 11h23
